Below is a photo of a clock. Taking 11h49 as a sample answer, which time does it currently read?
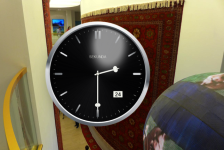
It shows 2h30
